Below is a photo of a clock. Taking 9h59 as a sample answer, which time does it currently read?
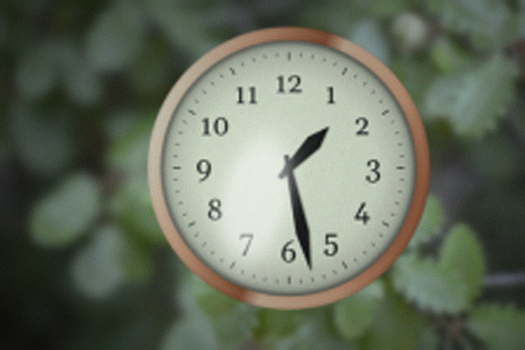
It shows 1h28
